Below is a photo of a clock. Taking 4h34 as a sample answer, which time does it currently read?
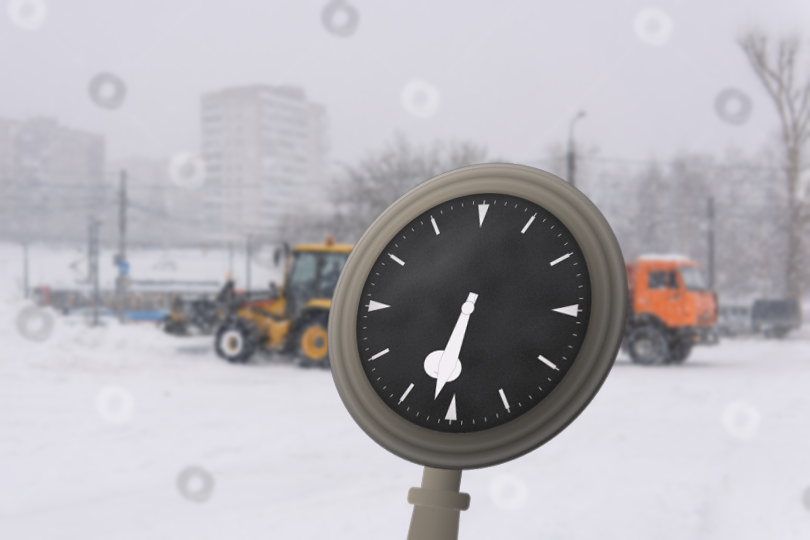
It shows 6h32
